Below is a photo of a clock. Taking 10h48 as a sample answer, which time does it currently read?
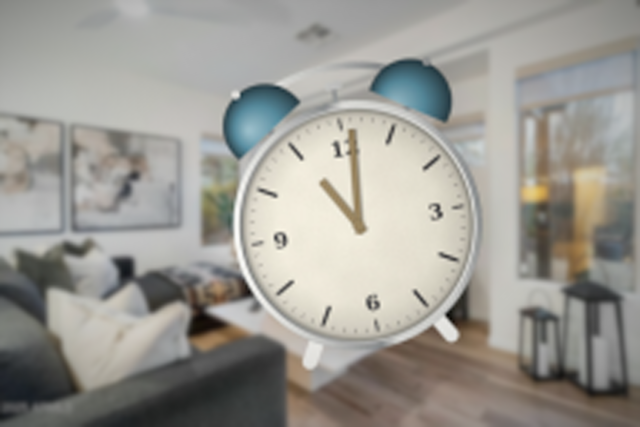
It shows 11h01
